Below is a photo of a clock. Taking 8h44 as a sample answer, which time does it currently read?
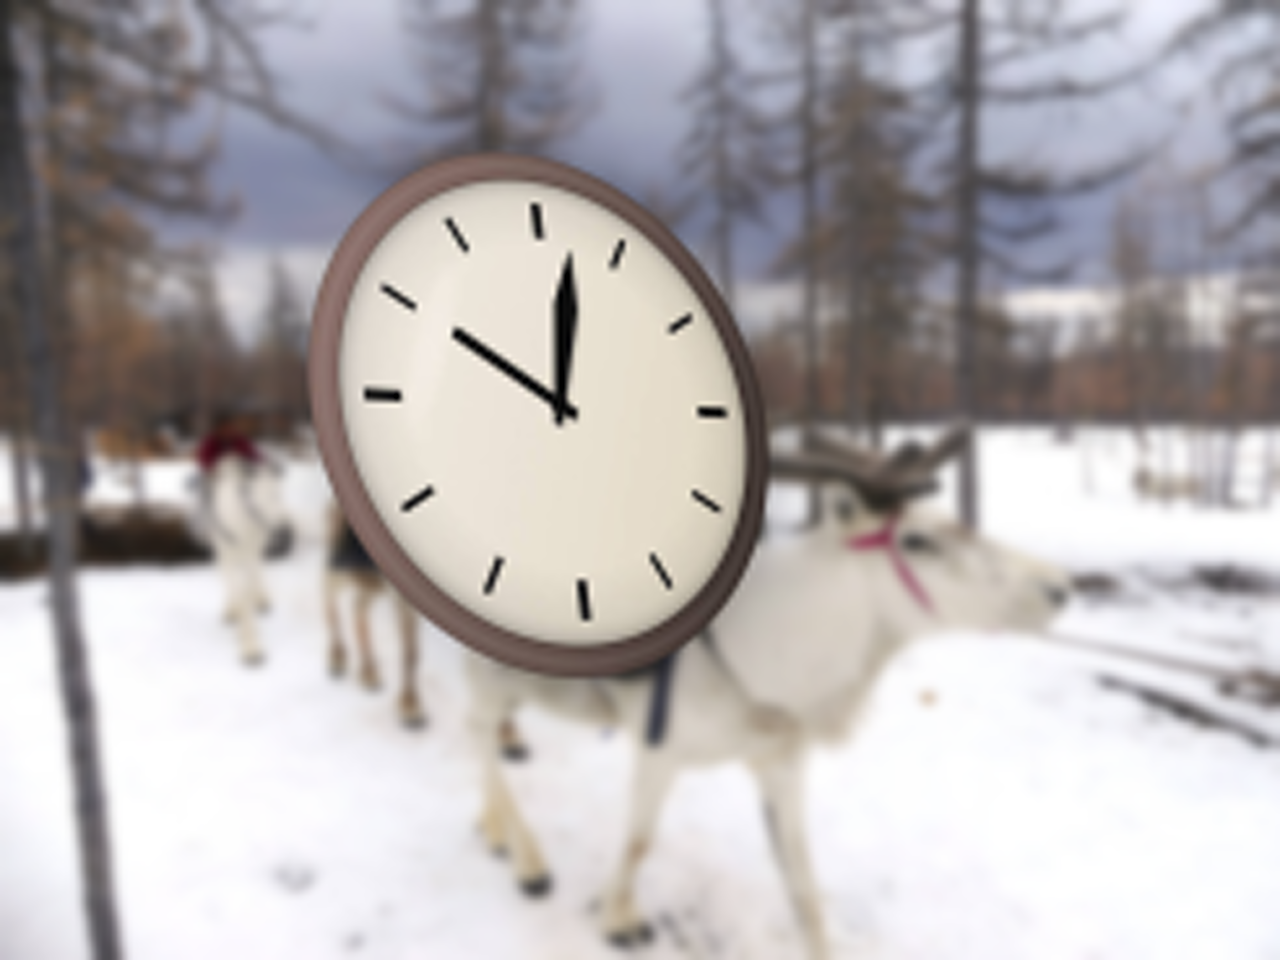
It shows 10h02
